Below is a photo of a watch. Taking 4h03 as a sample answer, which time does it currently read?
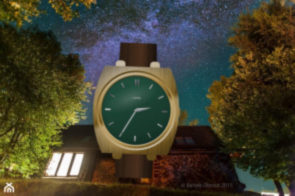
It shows 2h35
